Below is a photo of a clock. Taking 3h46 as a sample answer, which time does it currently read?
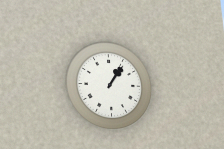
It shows 1h06
